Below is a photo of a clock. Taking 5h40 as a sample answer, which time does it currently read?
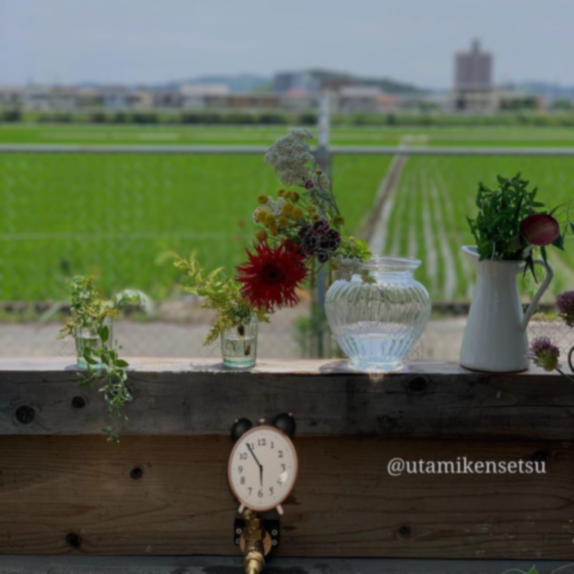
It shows 5h54
